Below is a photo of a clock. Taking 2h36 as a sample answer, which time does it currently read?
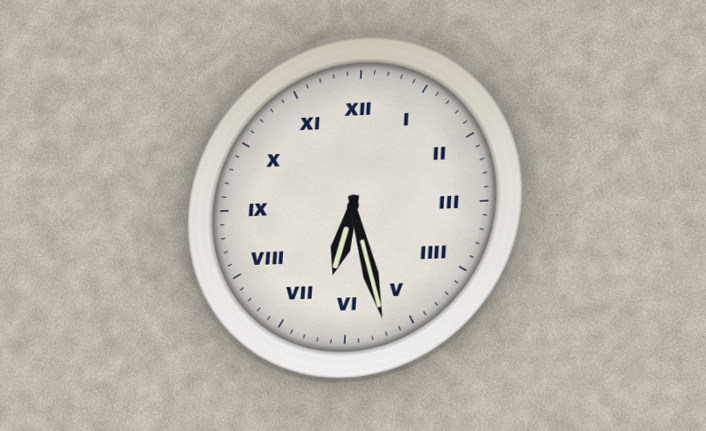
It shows 6h27
